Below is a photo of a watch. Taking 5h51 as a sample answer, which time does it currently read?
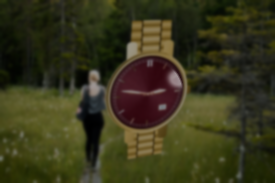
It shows 2h47
